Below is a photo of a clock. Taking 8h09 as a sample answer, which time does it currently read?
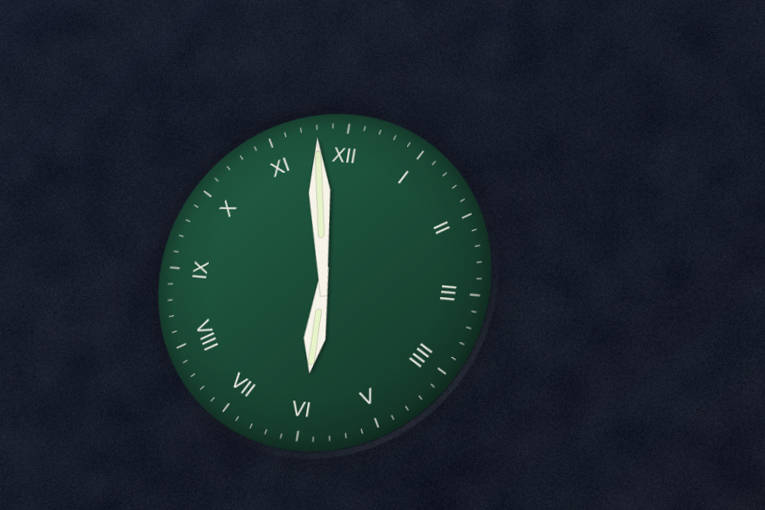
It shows 5h58
